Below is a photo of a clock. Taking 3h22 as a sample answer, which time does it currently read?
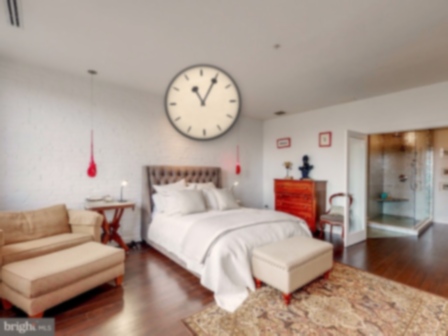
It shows 11h05
